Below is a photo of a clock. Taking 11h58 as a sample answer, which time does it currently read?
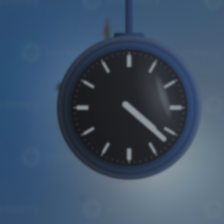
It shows 4h22
